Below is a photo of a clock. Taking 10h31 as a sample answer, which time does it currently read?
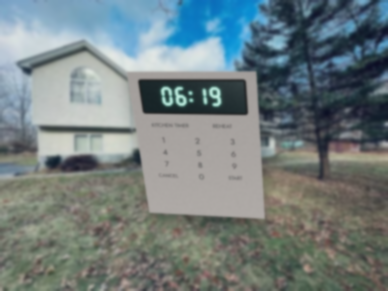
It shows 6h19
